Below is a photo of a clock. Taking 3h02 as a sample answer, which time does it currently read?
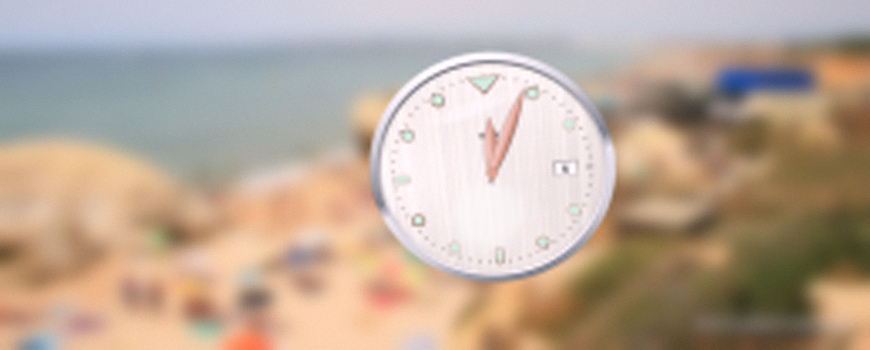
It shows 12h04
